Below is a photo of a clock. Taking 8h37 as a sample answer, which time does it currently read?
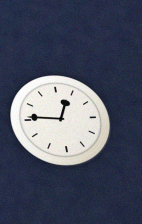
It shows 12h46
